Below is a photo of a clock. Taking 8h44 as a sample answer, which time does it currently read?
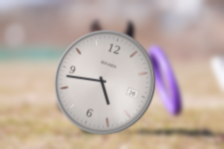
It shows 4h43
